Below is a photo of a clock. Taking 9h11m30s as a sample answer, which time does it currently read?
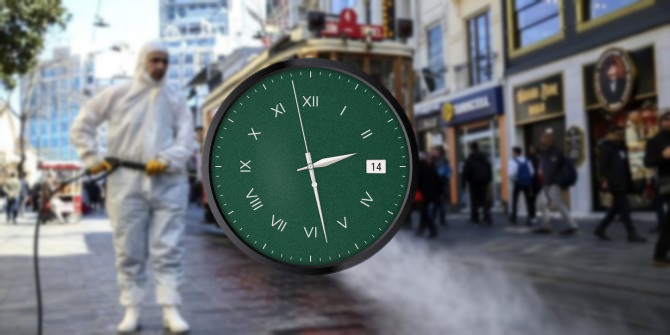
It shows 2h27m58s
